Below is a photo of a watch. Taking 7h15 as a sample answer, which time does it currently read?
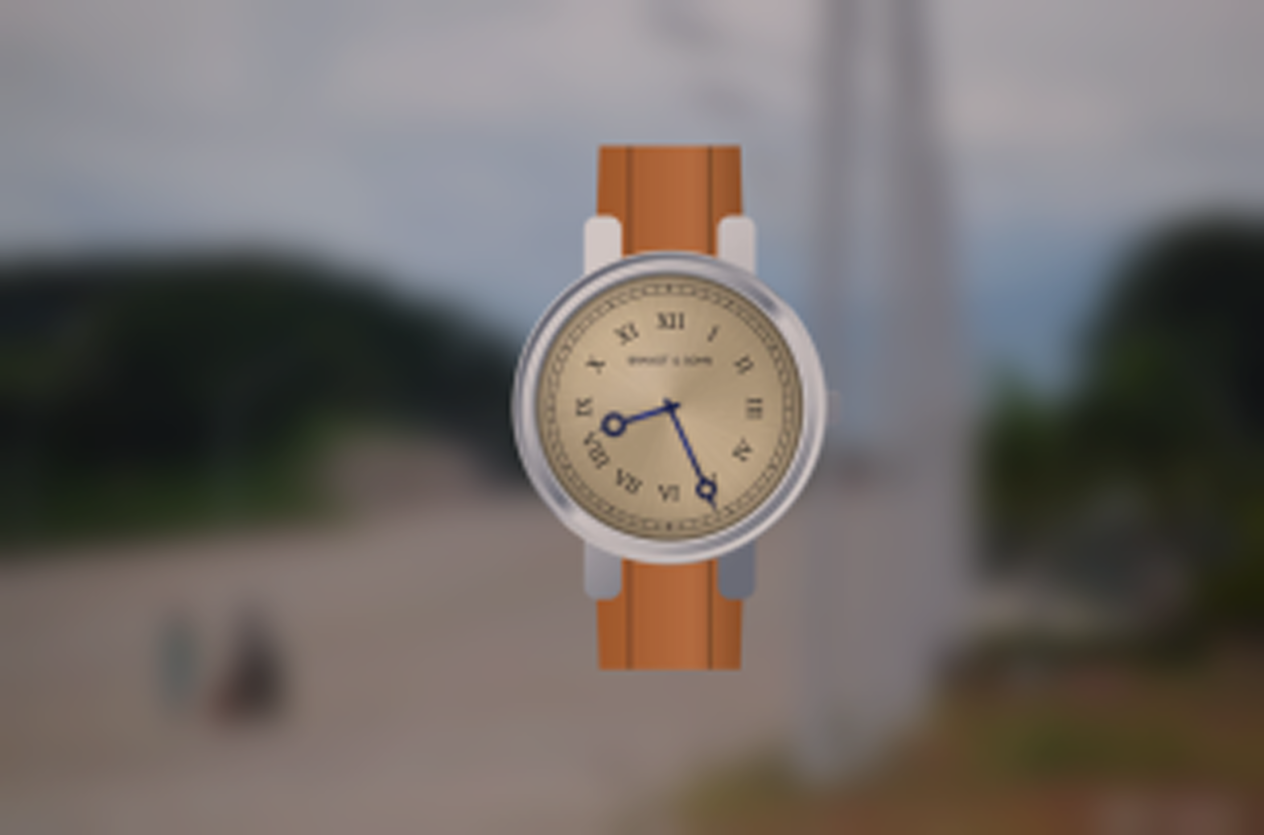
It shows 8h26
